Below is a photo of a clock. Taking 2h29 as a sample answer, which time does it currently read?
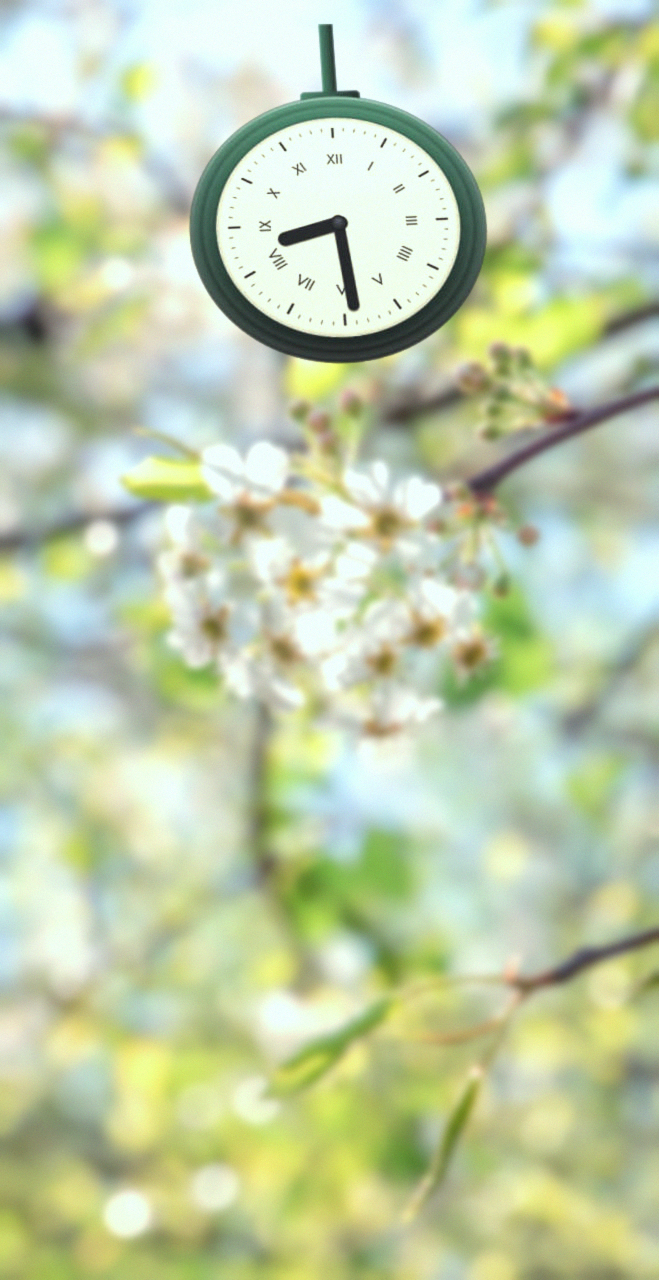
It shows 8h29
